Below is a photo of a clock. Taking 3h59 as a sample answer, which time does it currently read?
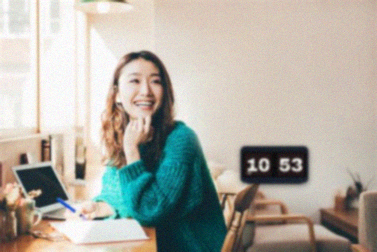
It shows 10h53
